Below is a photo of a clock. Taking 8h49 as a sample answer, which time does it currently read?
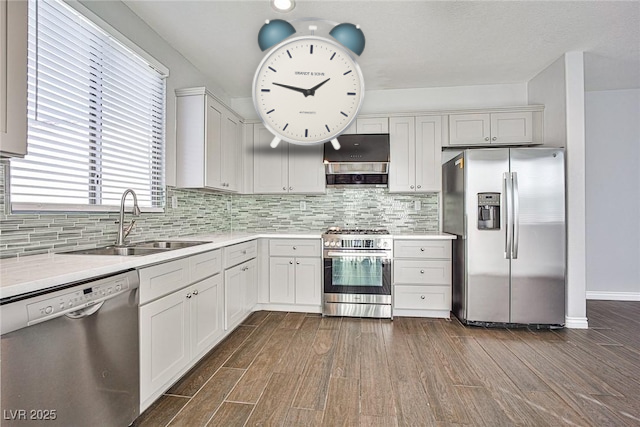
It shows 1h47
